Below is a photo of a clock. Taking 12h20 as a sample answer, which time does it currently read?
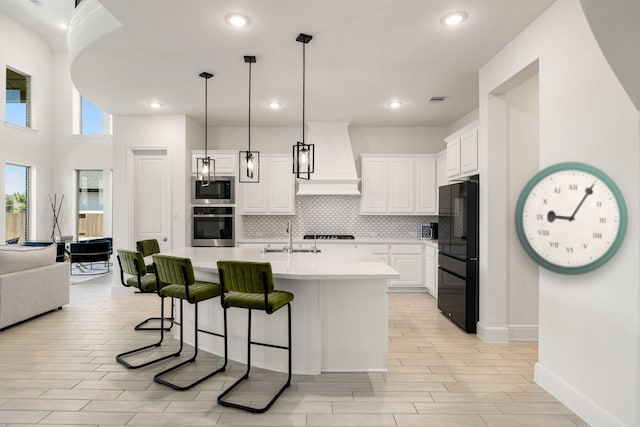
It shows 9h05
